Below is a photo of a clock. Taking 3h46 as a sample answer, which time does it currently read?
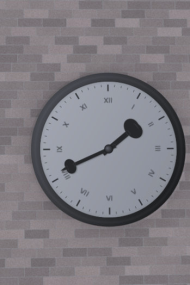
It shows 1h41
